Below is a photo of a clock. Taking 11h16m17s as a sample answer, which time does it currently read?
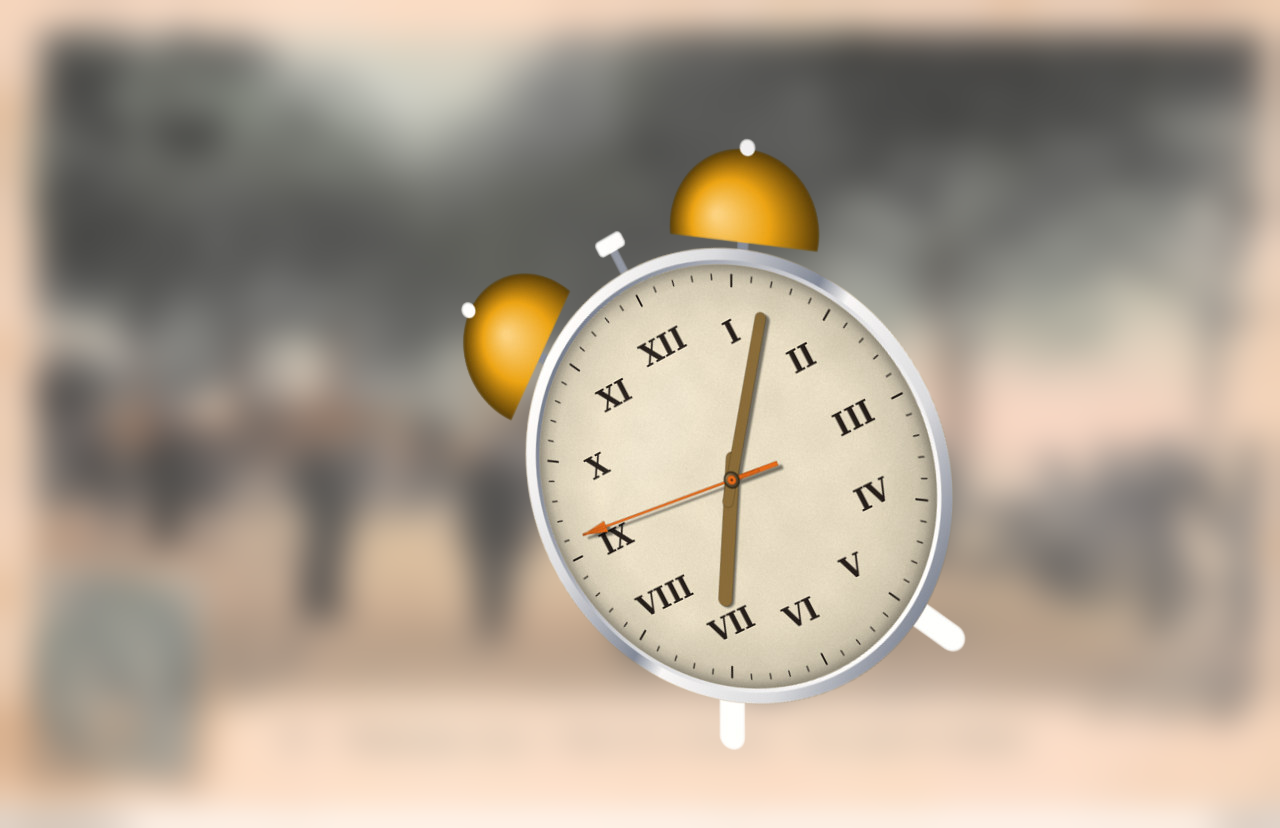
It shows 7h06m46s
